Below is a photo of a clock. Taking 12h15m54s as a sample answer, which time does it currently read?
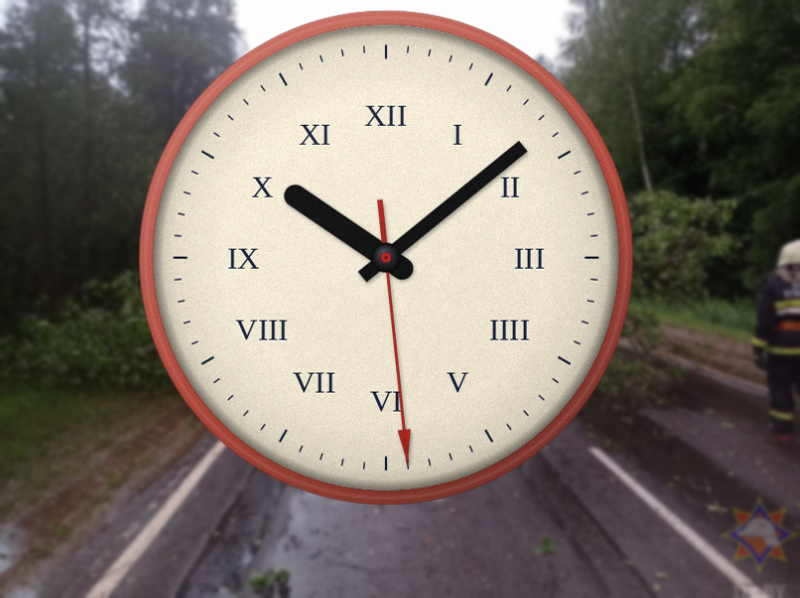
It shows 10h08m29s
